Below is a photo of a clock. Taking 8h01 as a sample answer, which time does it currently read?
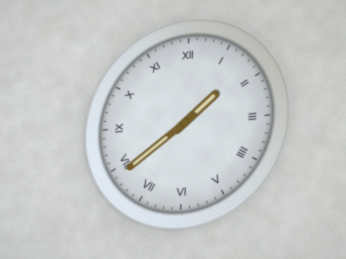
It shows 1h39
